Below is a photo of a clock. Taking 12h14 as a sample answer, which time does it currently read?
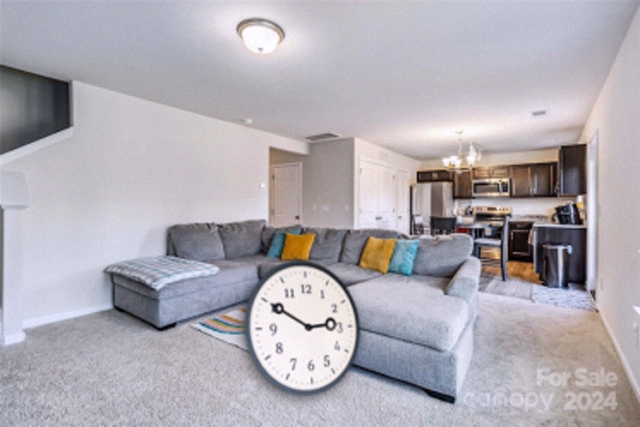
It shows 2h50
